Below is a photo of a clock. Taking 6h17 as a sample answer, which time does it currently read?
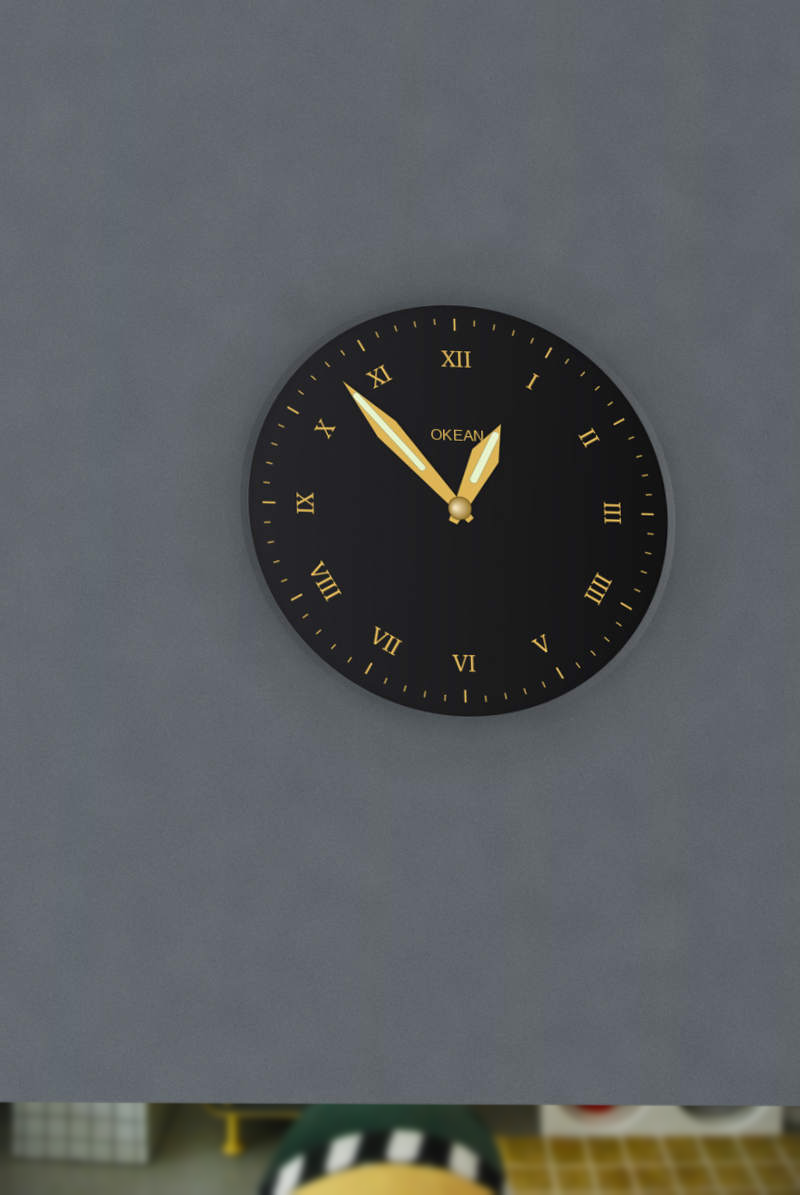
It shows 12h53
